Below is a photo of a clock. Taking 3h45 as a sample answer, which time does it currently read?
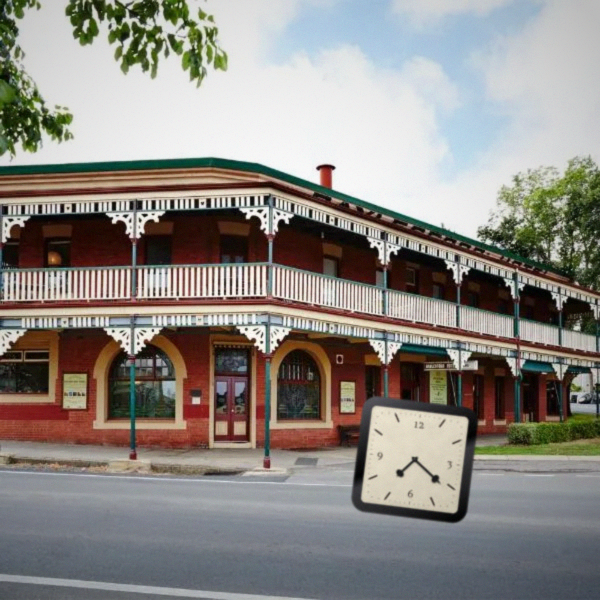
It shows 7h21
